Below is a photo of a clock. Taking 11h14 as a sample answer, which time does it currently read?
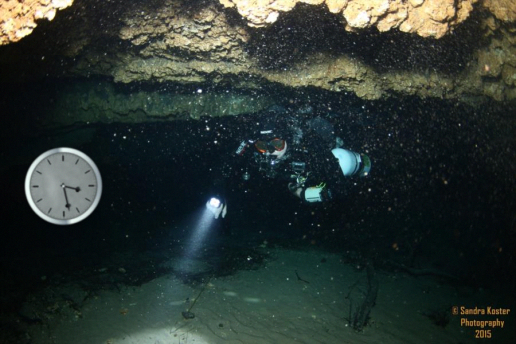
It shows 3h28
